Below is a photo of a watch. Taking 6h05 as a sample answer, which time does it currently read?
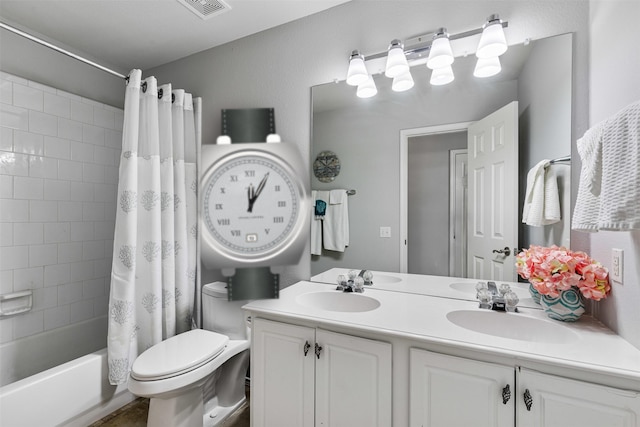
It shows 12h05
